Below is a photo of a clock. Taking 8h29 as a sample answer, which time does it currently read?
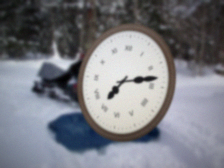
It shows 7h13
